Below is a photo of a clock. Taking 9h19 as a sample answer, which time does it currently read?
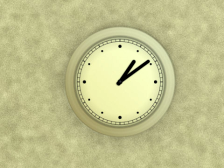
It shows 1h09
